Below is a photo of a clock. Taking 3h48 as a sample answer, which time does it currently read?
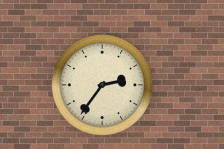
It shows 2h36
